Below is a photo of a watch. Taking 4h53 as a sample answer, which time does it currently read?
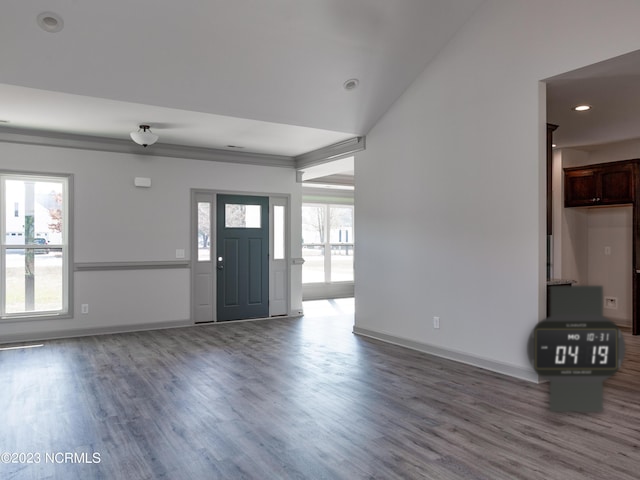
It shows 4h19
